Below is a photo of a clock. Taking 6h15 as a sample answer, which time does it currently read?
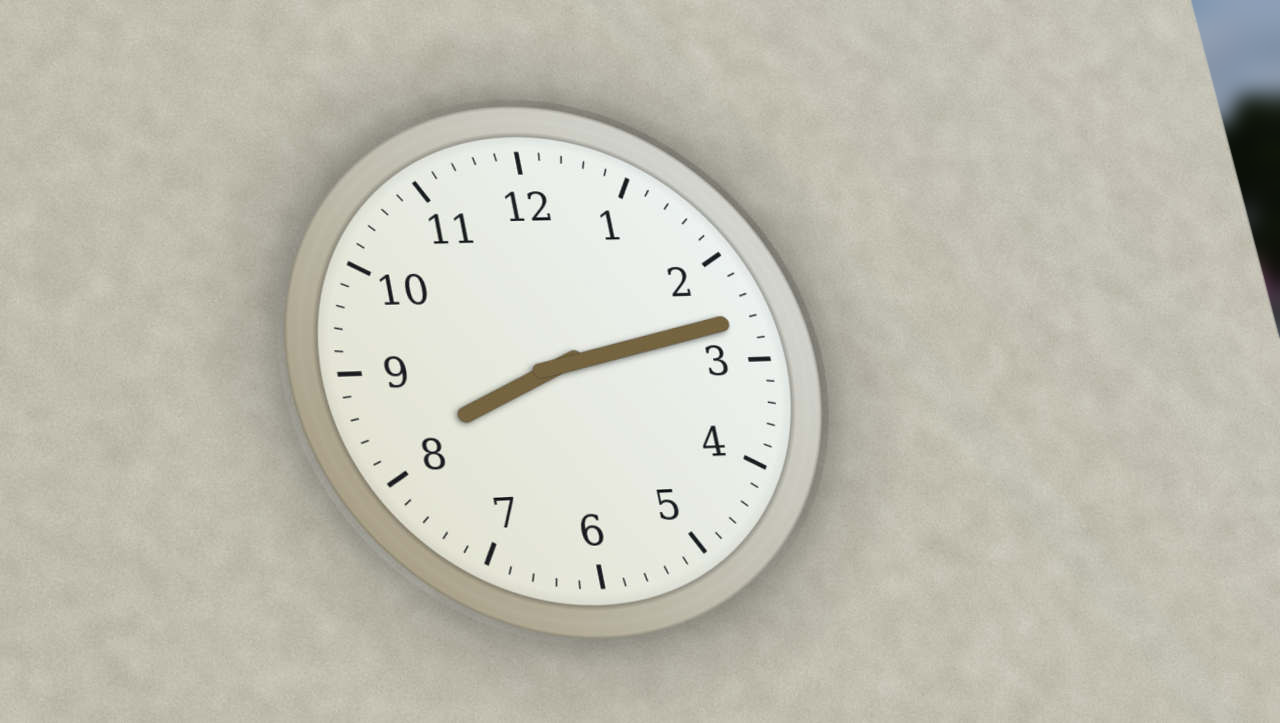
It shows 8h13
